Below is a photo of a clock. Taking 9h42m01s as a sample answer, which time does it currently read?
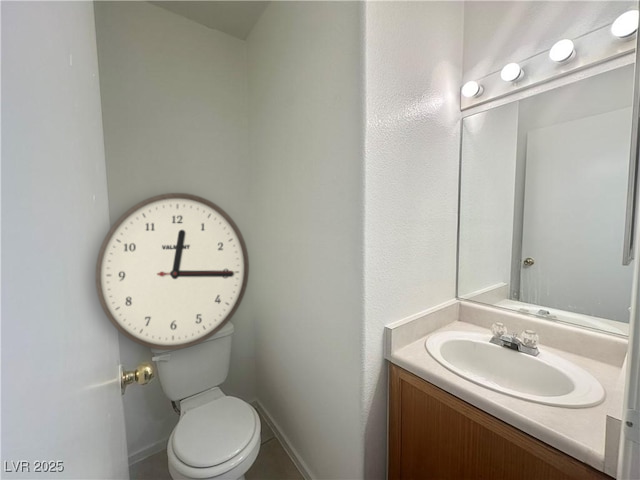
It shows 12h15m15s
